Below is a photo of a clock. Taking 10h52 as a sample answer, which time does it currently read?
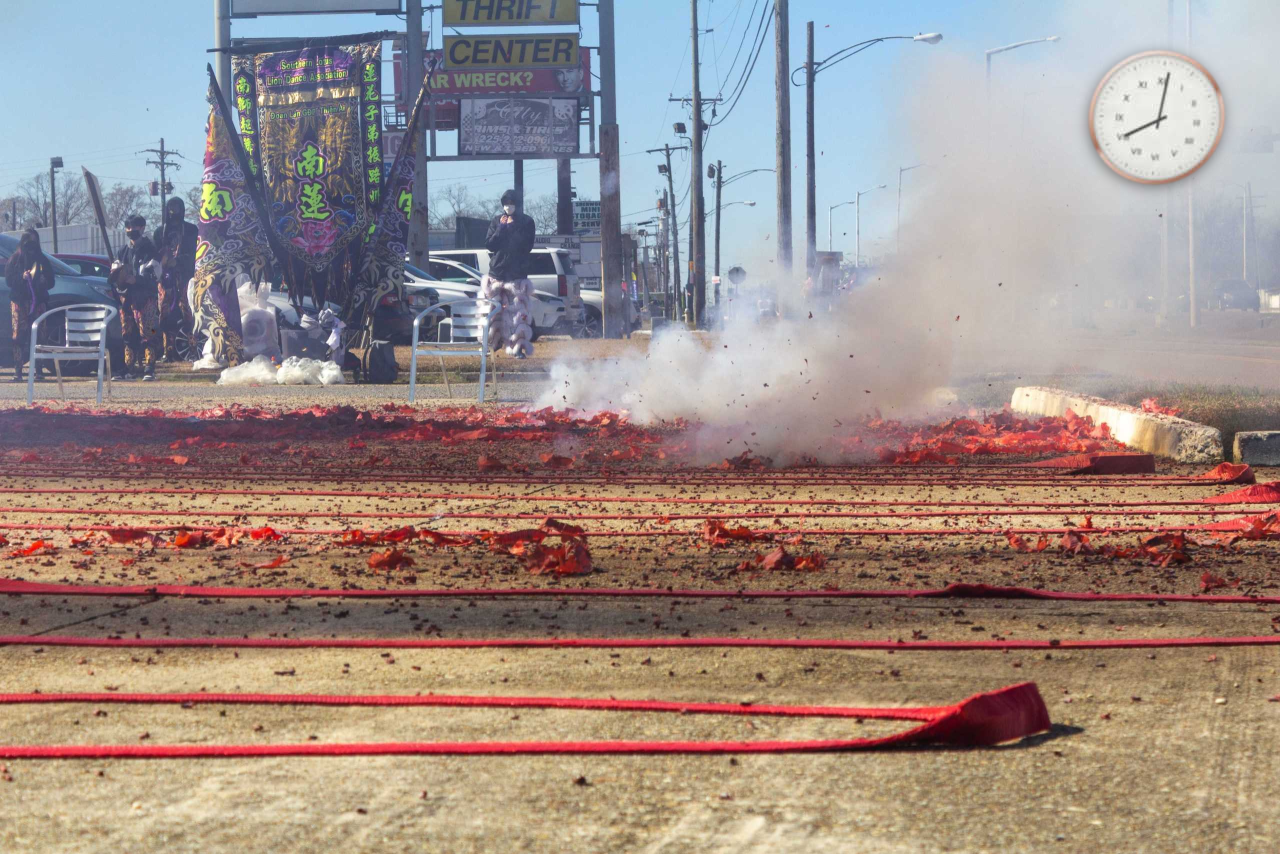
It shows 8h01
